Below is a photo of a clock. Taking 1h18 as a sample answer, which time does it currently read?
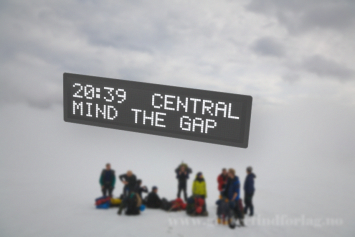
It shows 20h39
